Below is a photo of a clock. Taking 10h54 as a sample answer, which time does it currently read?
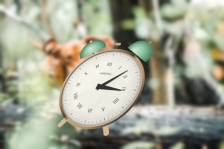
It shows 3h08
